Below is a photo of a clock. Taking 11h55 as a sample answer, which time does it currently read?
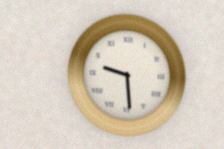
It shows 9h29
